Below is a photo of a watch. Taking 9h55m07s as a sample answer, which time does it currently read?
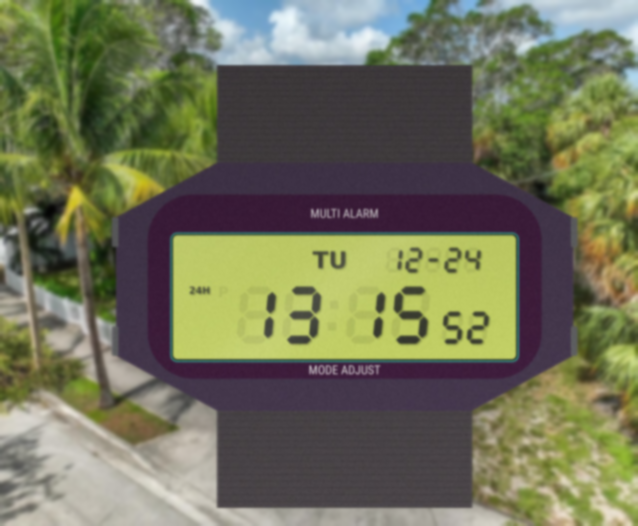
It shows 13h15m52s
